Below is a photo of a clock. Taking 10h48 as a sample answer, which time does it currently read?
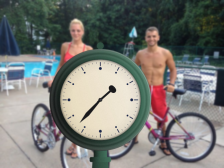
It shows 1h37
